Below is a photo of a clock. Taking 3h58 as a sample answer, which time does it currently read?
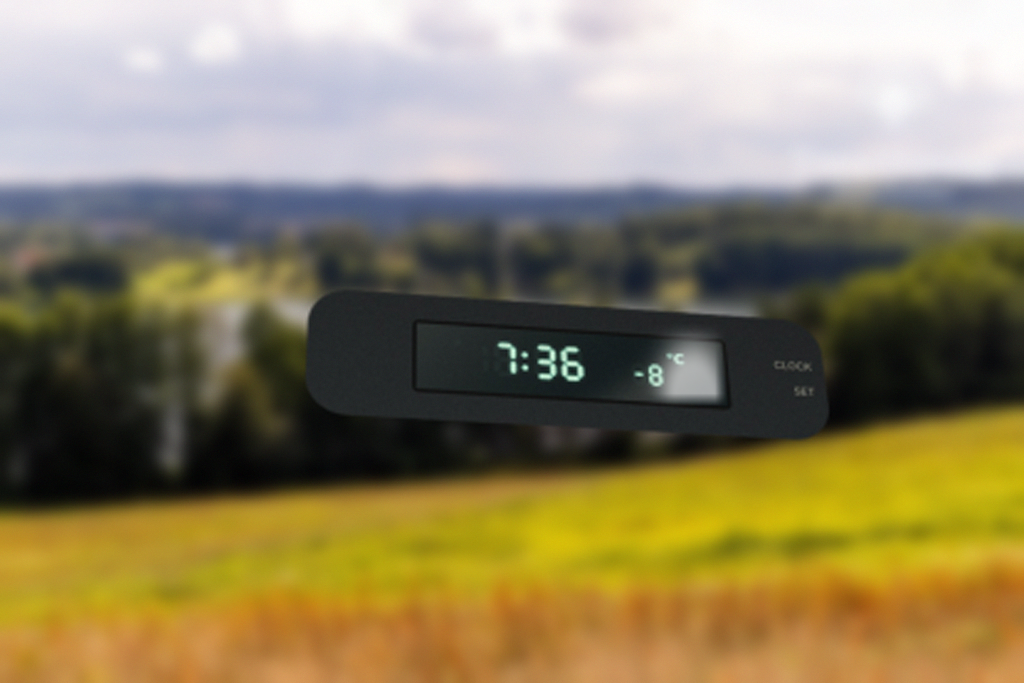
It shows 7h36
